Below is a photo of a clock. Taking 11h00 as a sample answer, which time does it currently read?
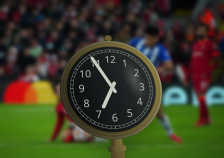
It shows 6h55
